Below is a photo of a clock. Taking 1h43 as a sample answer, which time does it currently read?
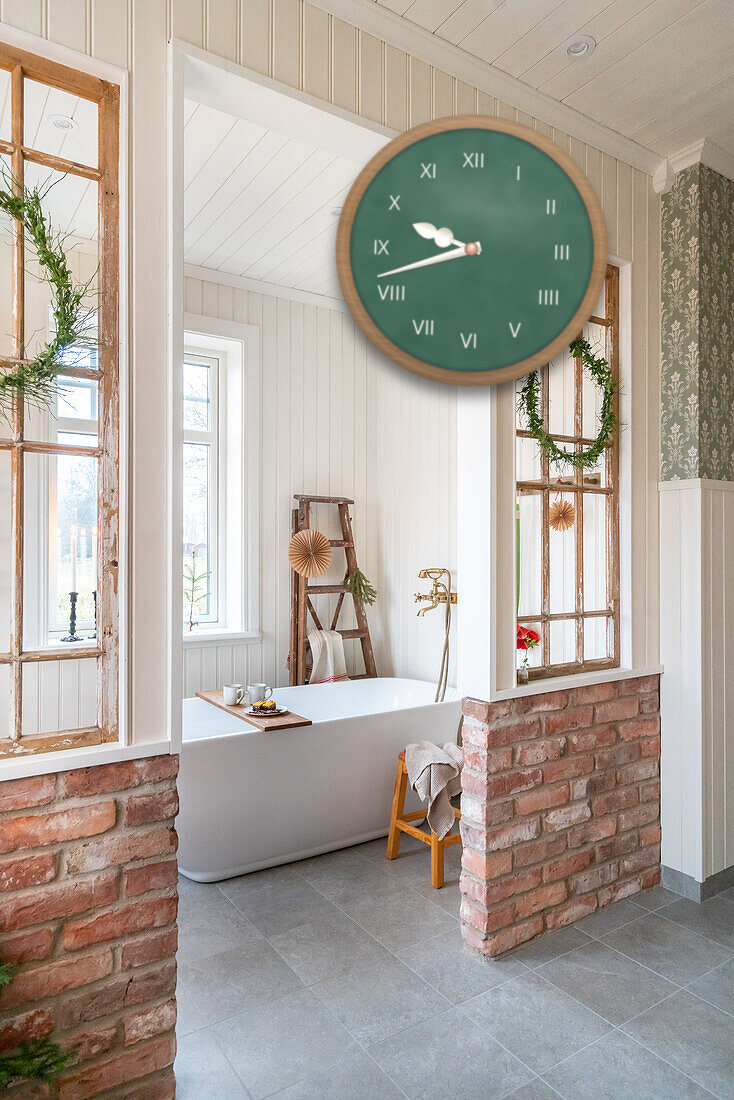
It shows 9h42
